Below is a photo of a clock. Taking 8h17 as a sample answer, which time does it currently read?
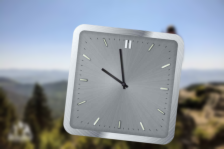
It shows 9h58
